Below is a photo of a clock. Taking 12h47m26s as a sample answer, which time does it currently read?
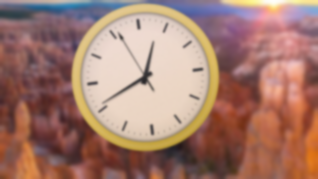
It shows 12h40m56s
